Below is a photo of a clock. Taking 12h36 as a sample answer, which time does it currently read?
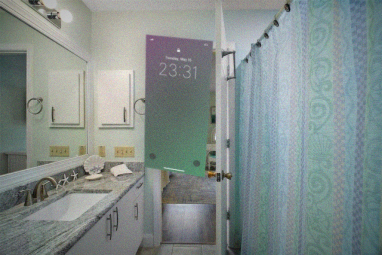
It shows 23h31
